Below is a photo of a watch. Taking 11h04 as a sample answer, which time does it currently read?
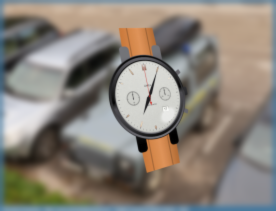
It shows 7h05
